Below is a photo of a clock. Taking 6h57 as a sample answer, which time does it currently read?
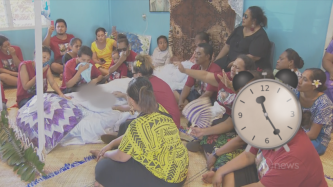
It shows 11h25
